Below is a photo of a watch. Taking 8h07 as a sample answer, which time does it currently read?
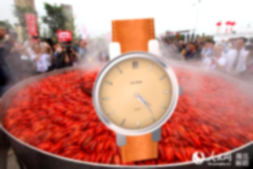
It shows 4h24
